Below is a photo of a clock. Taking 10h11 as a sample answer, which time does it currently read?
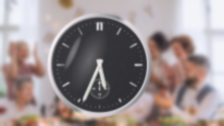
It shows 5h34
